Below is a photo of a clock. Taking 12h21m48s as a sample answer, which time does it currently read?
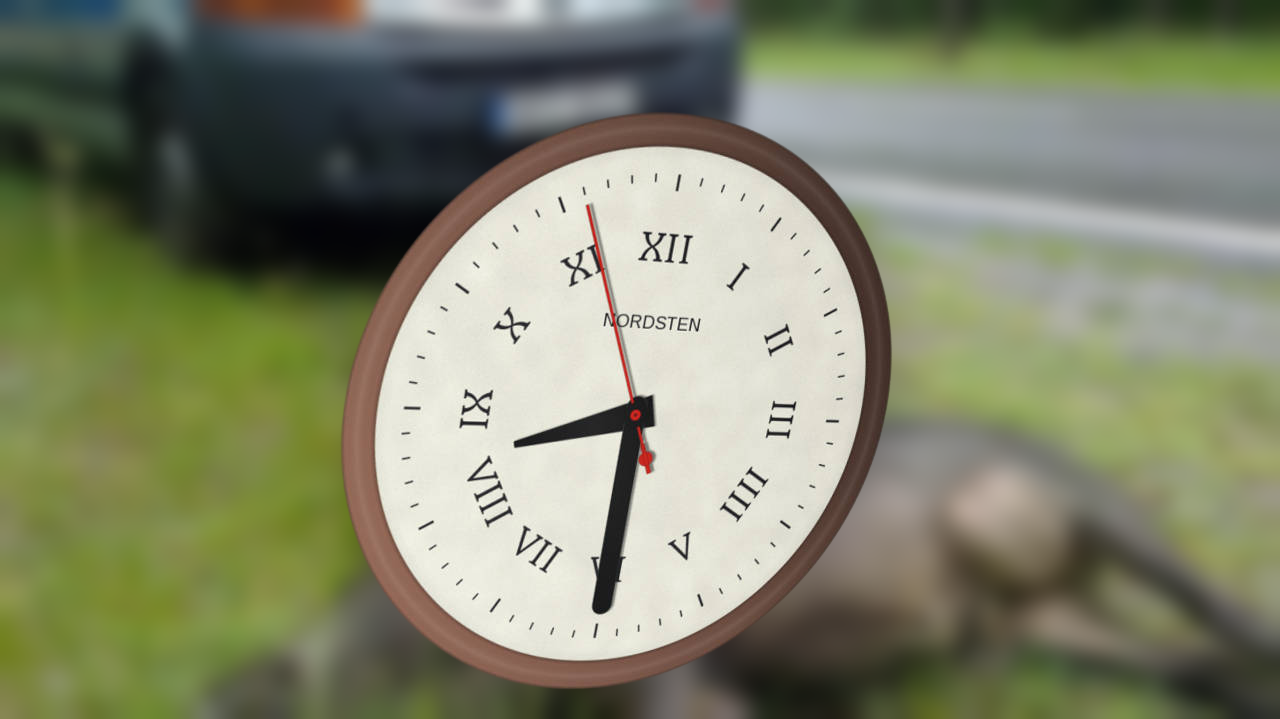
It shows 8h29m56s
